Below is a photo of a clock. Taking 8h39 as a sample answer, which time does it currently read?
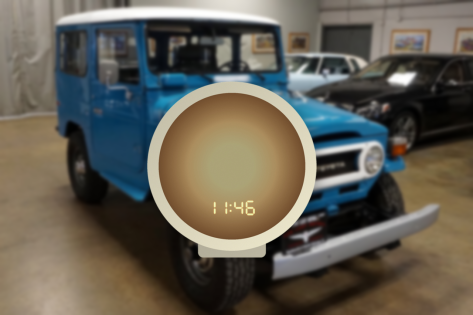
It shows 11h46
